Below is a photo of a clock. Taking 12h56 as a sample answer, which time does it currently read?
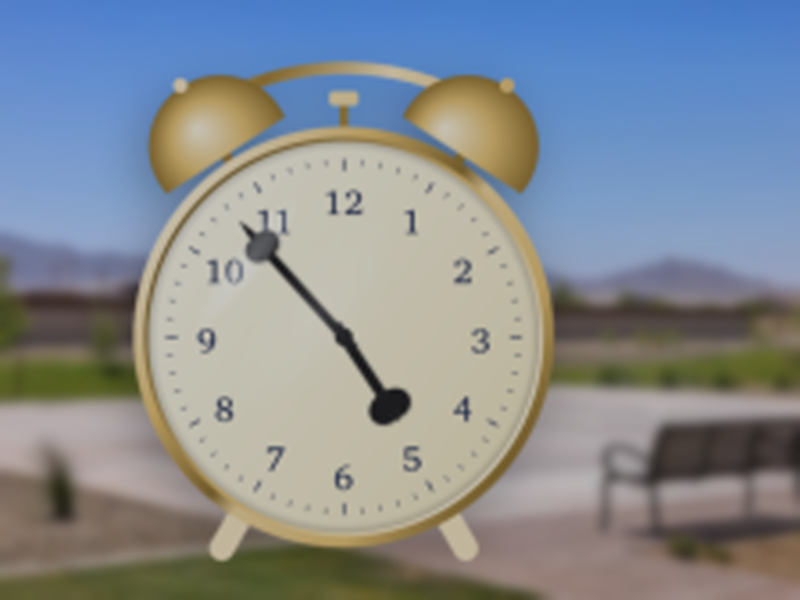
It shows 4h53
